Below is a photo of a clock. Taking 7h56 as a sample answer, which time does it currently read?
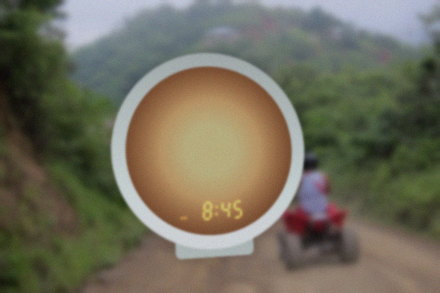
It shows 8h45
